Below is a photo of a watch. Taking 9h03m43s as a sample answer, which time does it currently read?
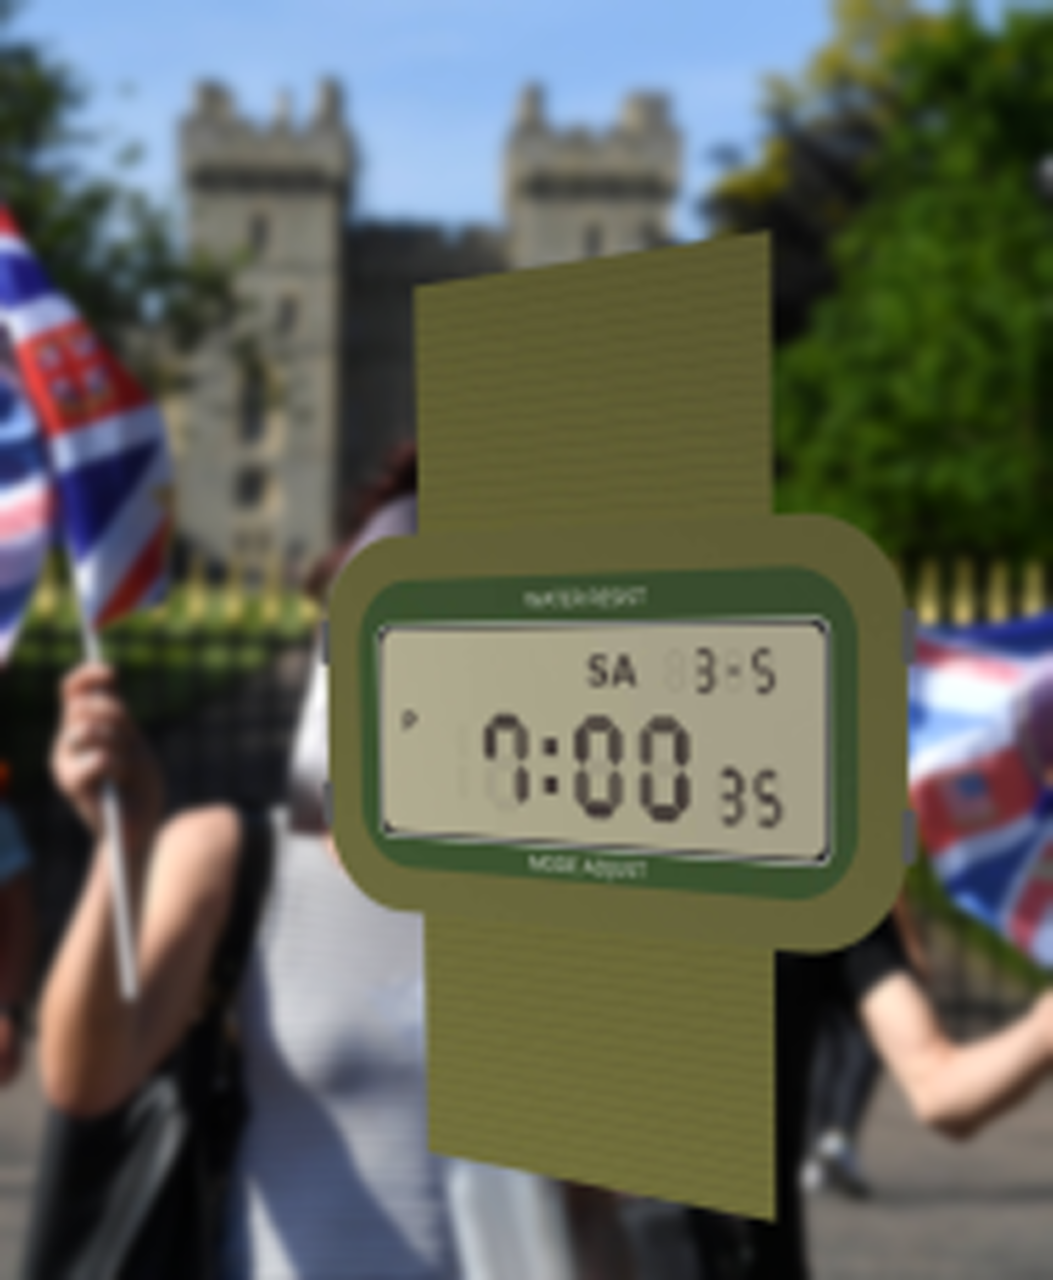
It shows 7h00m35s
